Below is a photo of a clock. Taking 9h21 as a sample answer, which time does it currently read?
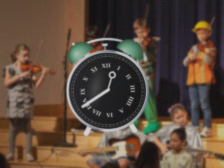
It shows 12h40
